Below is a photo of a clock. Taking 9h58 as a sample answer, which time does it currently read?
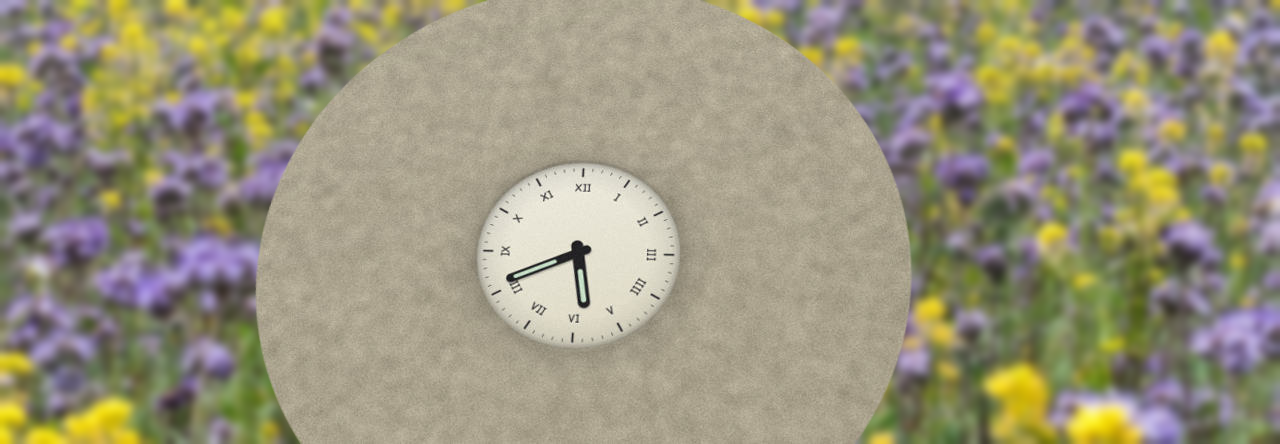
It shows 5h41
